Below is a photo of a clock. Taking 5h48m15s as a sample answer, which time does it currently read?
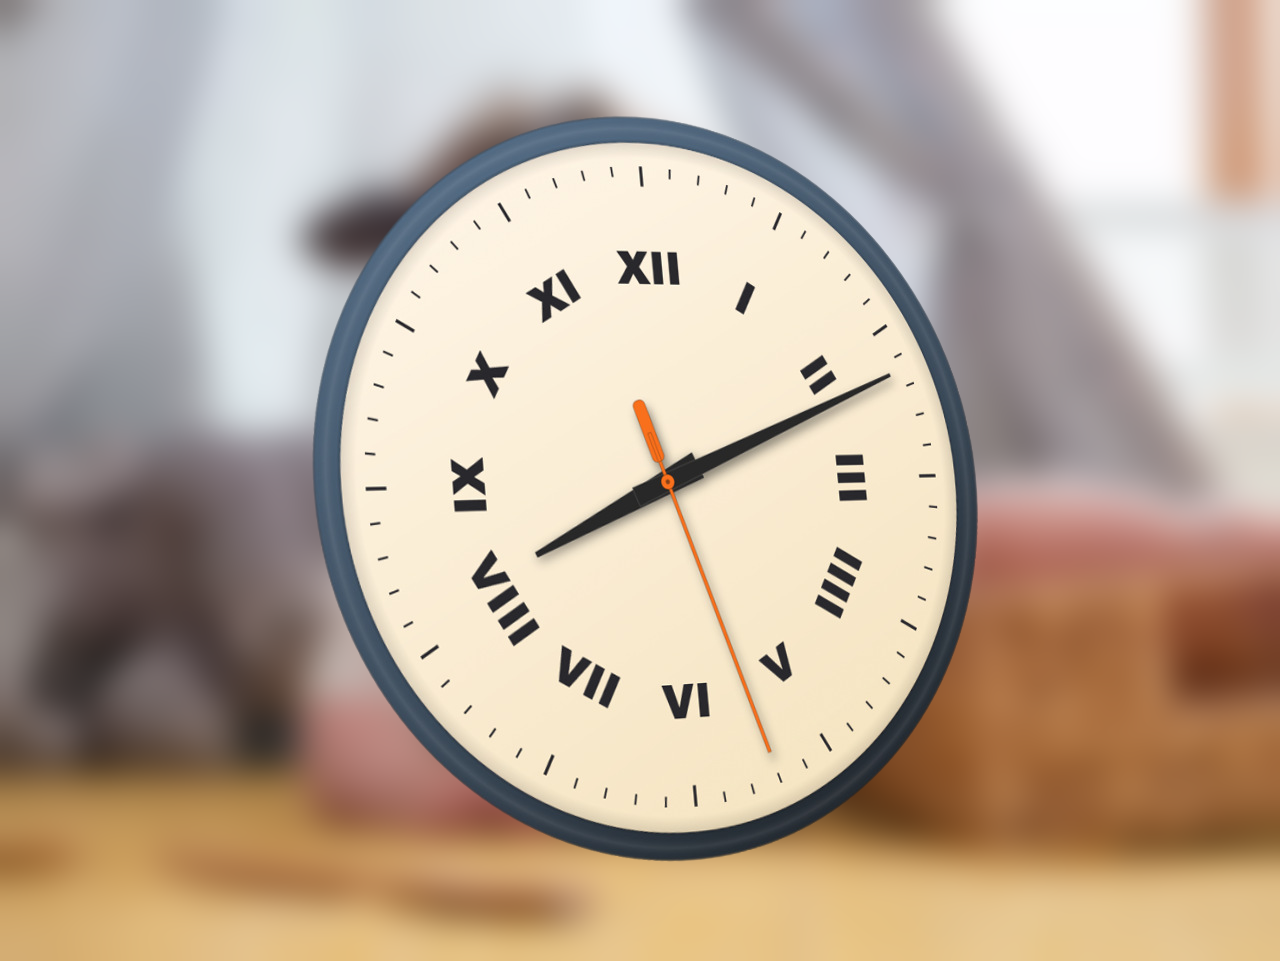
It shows 8h11m27s
